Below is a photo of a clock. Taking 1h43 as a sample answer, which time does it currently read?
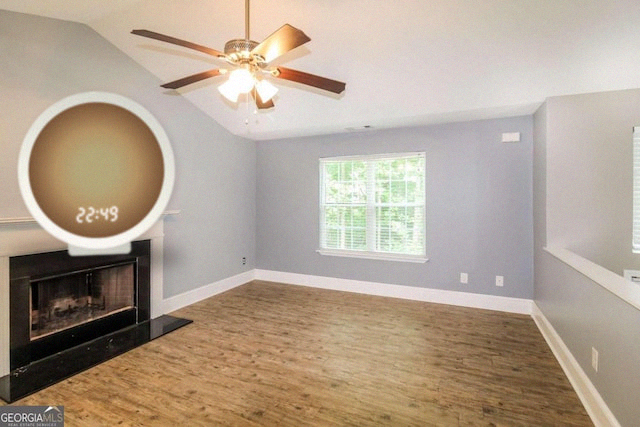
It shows 22h49
